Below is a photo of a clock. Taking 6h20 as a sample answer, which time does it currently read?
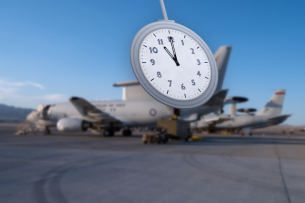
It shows 11h00
